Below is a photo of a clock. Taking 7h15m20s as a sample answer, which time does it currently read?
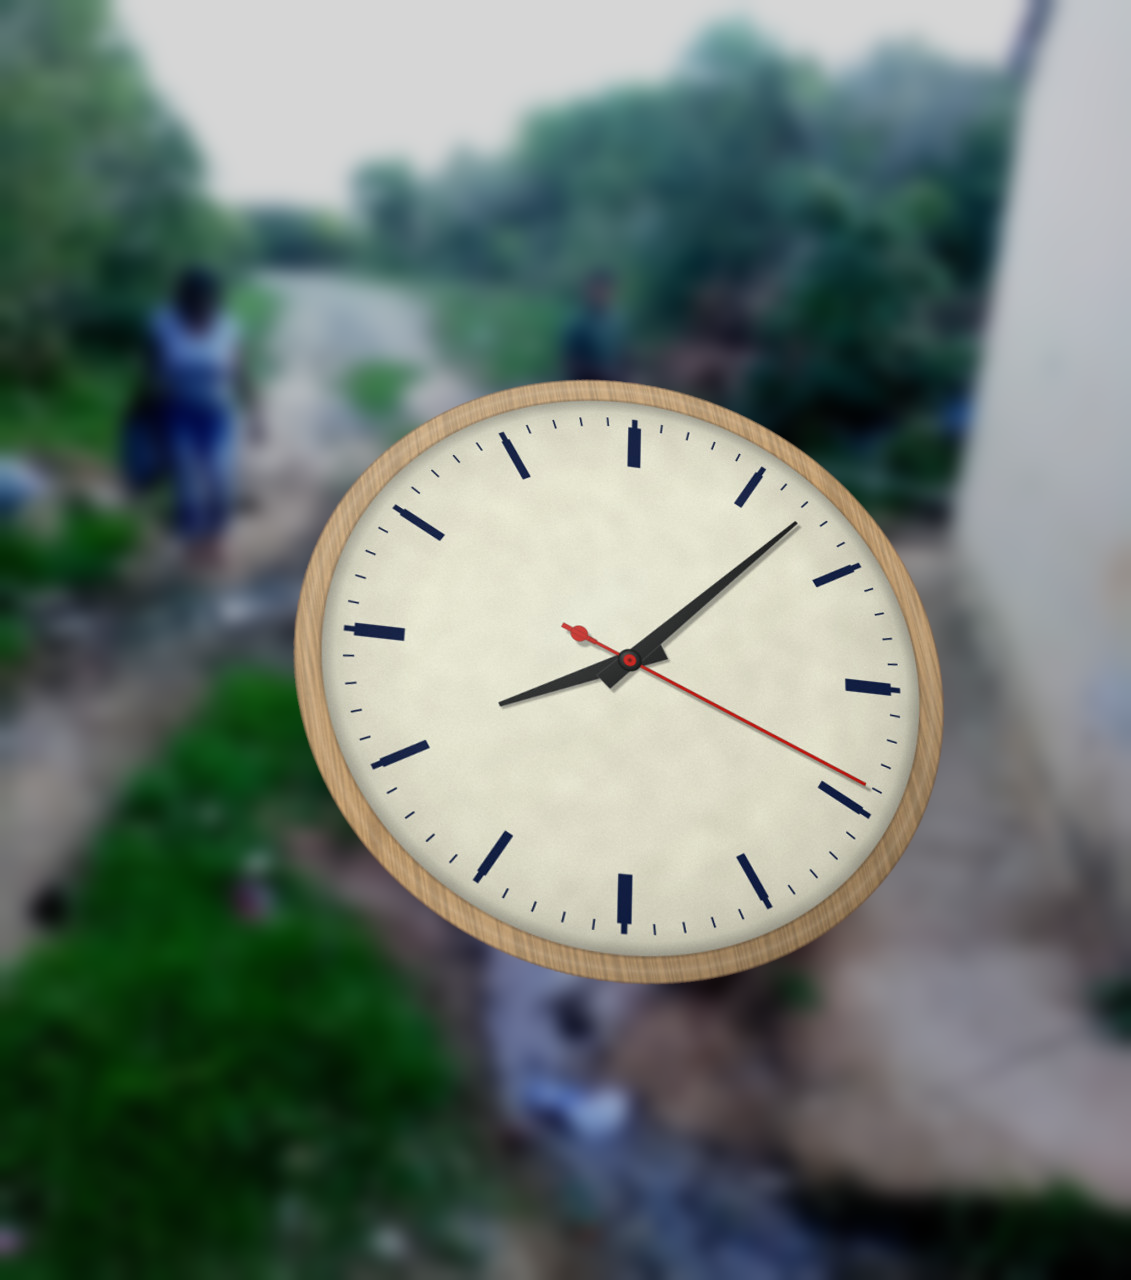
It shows 8h07m19s
